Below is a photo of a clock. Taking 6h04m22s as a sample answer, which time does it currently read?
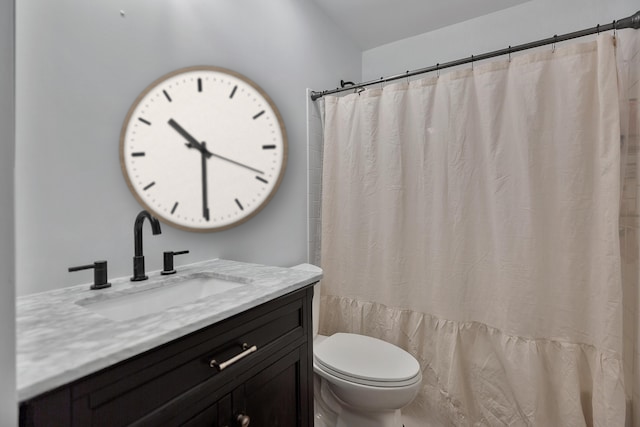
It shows 10h30m19s
